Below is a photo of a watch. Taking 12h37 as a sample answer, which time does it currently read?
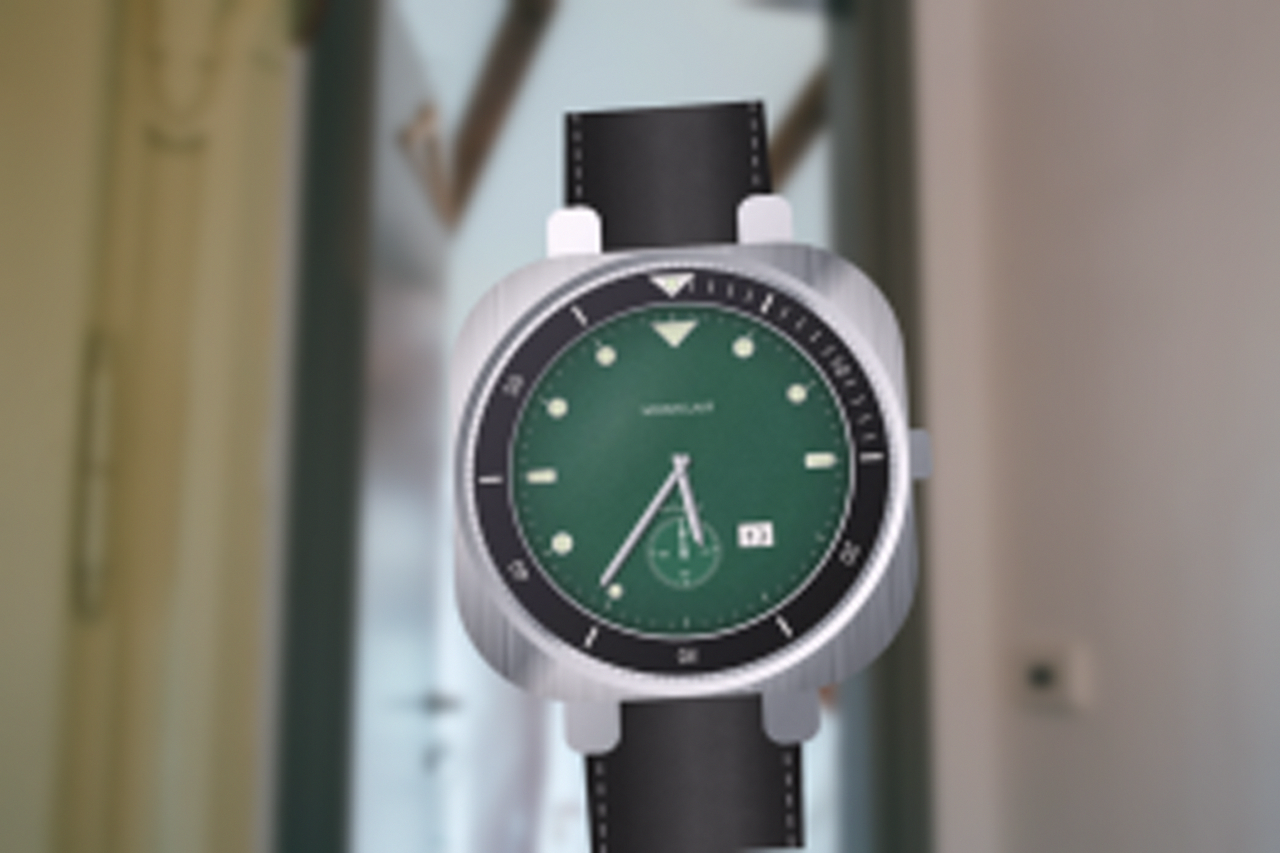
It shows 5h36
